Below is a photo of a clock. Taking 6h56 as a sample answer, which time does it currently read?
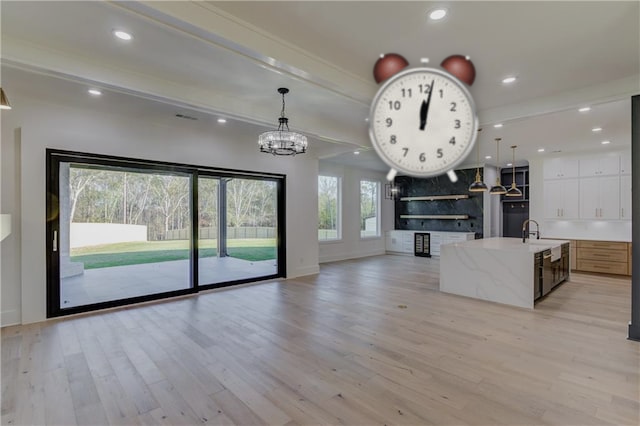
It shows 12h02
